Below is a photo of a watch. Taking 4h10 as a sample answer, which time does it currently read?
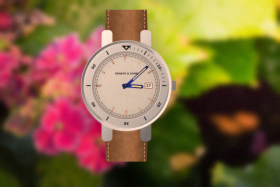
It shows 3h08
